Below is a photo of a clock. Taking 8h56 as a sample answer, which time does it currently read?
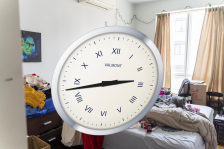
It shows 2h43
